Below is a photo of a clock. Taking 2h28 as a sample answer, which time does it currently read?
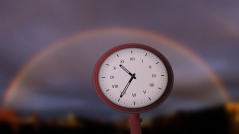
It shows 10h35
